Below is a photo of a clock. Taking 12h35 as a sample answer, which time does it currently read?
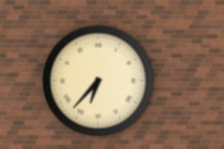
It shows 6h37
